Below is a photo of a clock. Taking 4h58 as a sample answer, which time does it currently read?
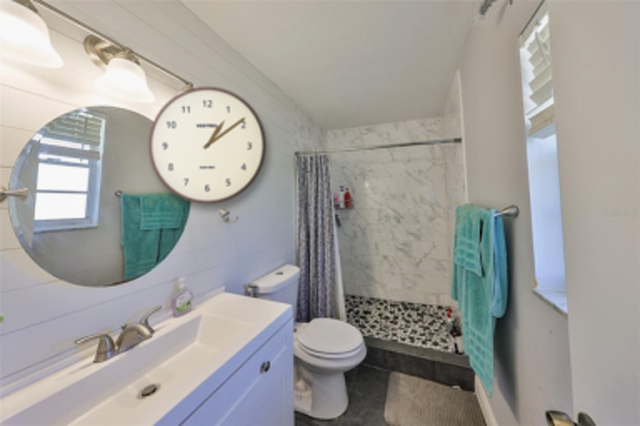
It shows 1h09
